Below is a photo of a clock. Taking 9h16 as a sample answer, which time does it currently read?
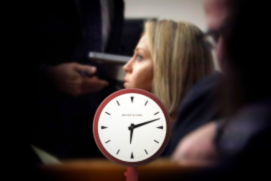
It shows 6h12
